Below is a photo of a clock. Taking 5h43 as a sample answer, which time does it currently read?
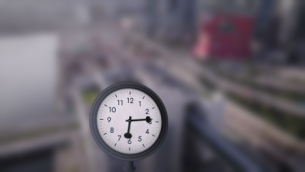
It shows 6h14
